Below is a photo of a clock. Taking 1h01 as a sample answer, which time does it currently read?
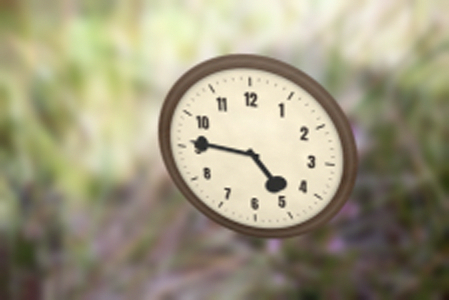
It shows 4h46
